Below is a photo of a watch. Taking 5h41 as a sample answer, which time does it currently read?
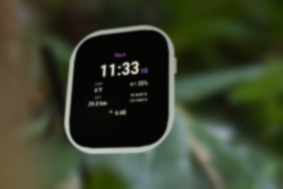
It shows 11h33
